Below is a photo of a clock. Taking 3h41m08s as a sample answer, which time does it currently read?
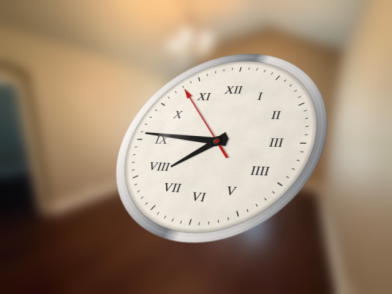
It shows 7h45m53s
